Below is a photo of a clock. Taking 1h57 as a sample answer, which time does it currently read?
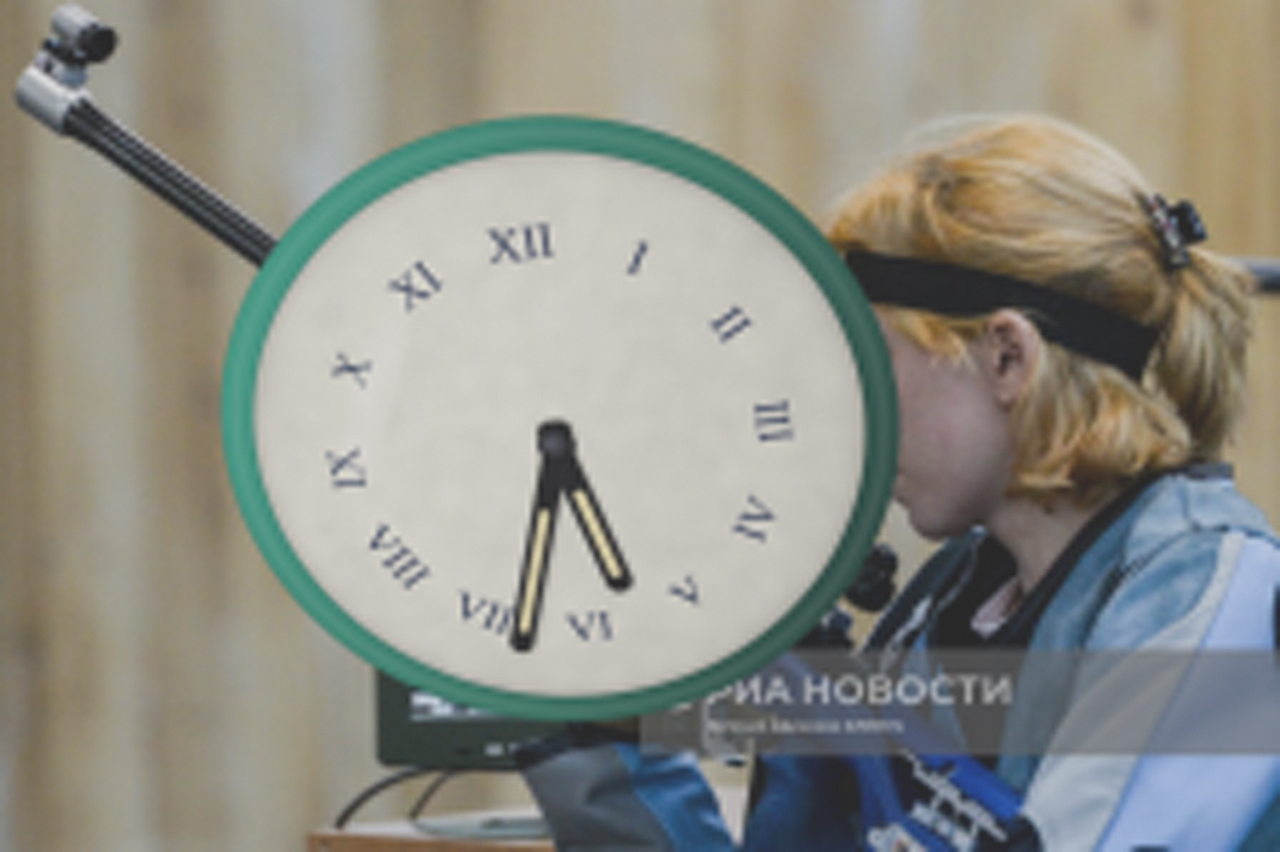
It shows 5h33
